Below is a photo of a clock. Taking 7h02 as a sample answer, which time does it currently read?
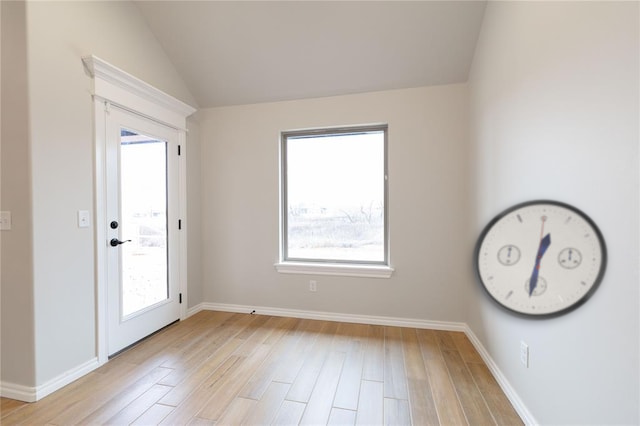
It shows 12h31
